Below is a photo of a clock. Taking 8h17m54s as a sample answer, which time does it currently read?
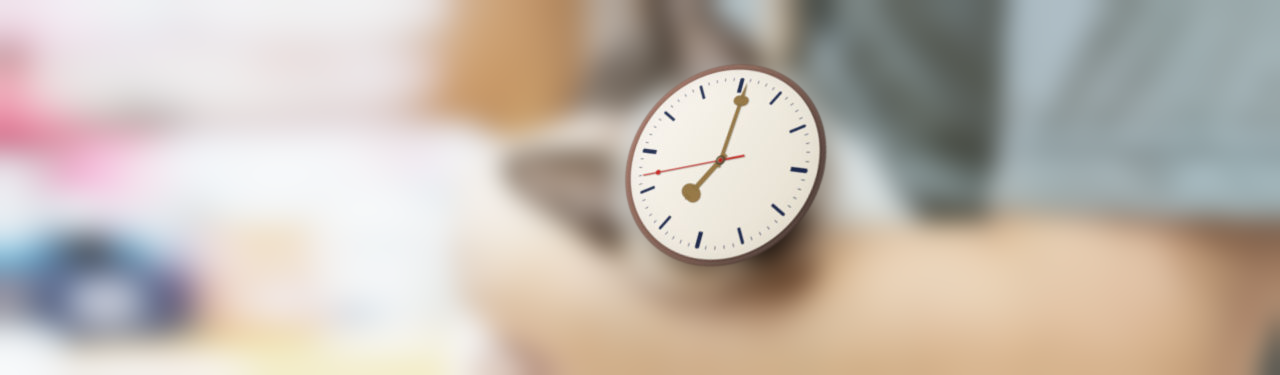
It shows 7h00m42s
